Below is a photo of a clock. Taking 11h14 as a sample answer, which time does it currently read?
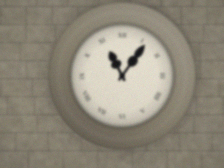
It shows 11h06
